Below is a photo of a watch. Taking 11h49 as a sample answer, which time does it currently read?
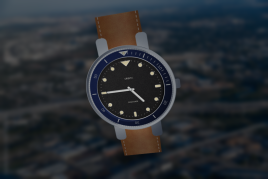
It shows 4h45
